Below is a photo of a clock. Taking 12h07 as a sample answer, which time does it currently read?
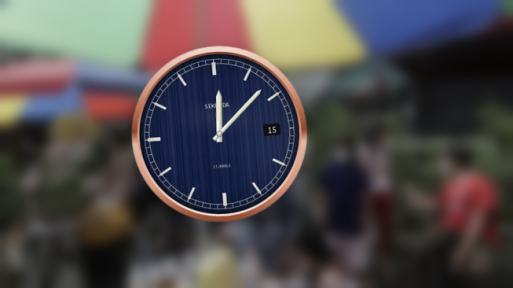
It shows 12h08
